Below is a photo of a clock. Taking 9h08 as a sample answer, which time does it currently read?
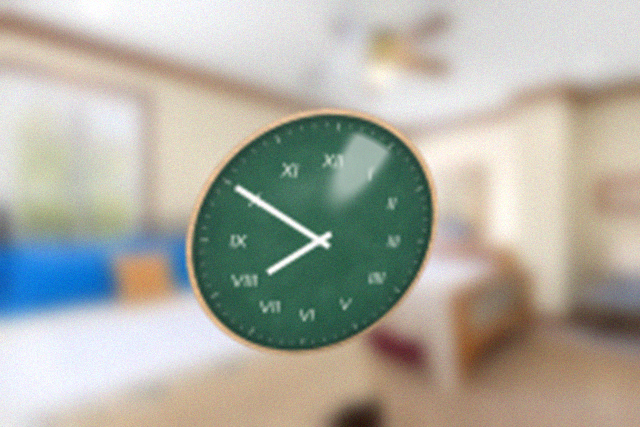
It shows 7h50
